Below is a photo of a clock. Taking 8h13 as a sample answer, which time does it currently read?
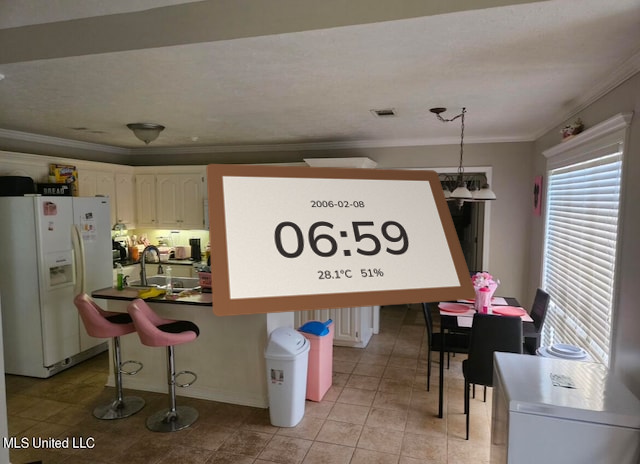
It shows 6h59
